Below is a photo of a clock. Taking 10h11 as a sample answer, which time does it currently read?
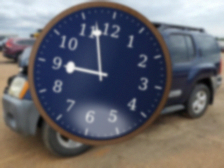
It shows 8h57
